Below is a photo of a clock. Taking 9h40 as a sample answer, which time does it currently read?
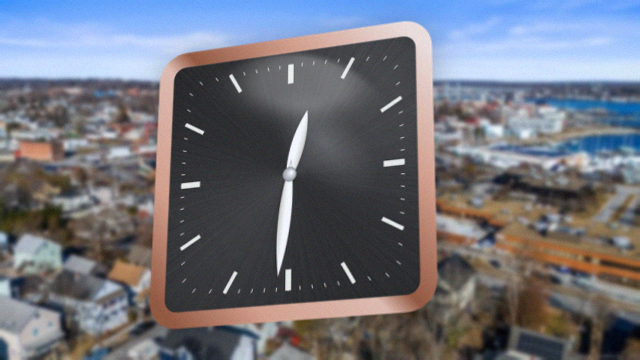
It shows 12h31
